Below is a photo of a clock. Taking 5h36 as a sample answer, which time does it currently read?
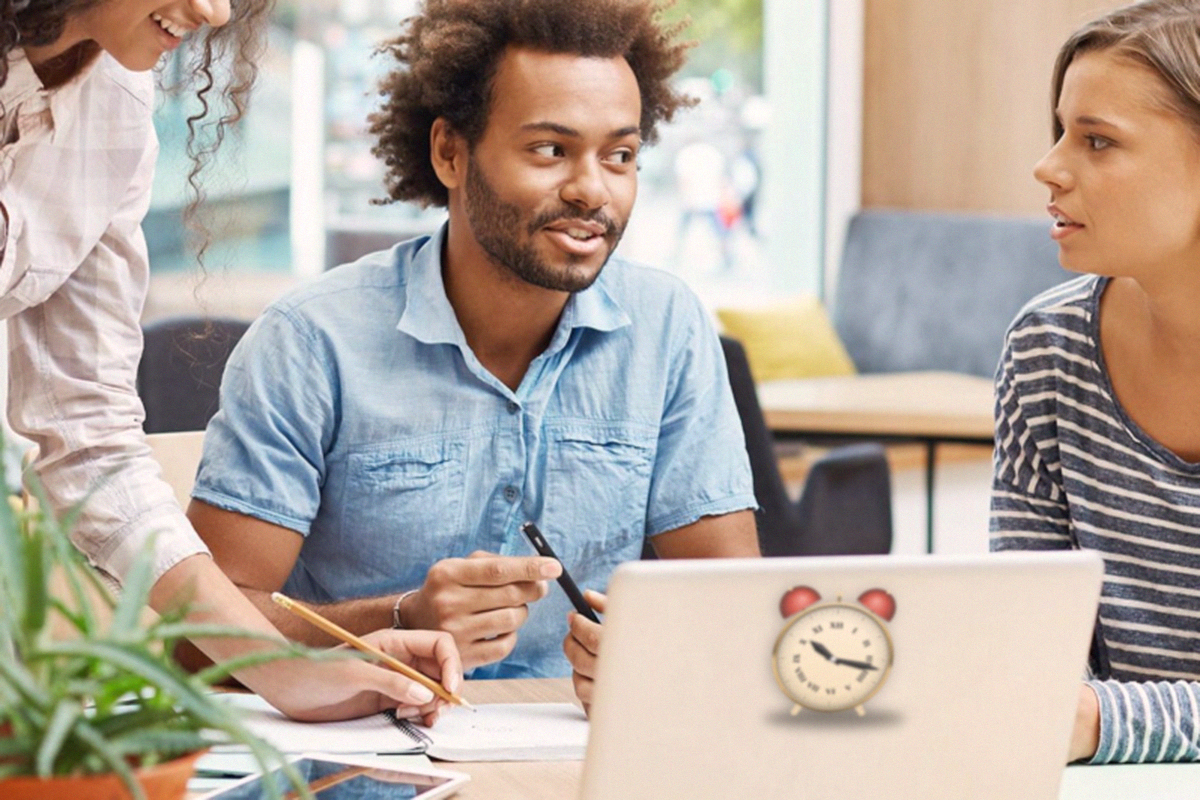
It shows 10h17
